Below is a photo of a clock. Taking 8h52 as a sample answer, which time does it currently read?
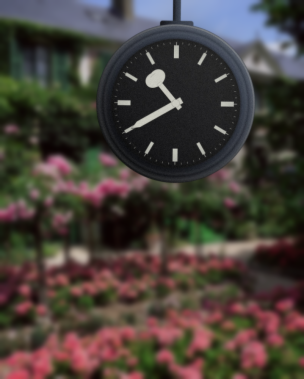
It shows 10h40
